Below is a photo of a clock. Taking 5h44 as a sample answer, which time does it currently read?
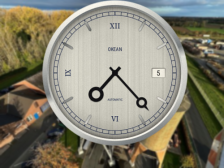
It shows 7h23
